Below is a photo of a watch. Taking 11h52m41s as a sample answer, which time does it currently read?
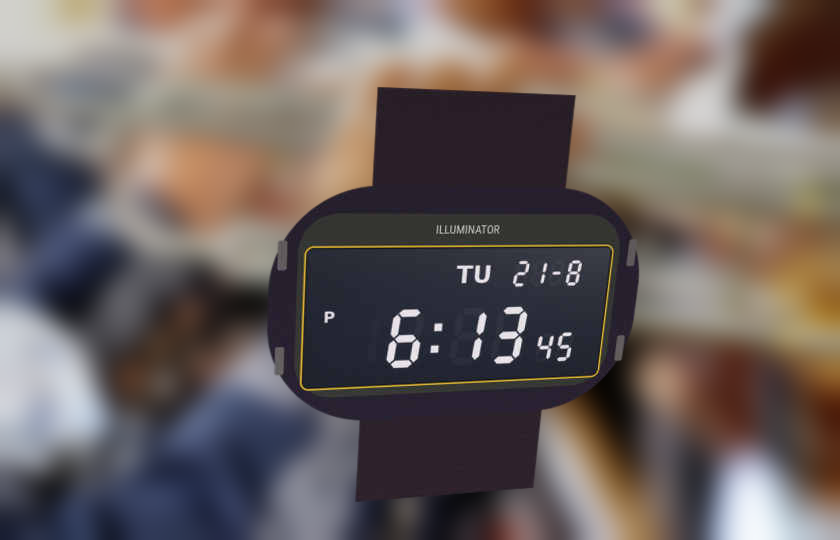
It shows 6h13m45s
